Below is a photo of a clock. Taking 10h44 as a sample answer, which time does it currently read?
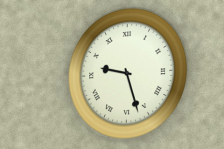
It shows 9h27
